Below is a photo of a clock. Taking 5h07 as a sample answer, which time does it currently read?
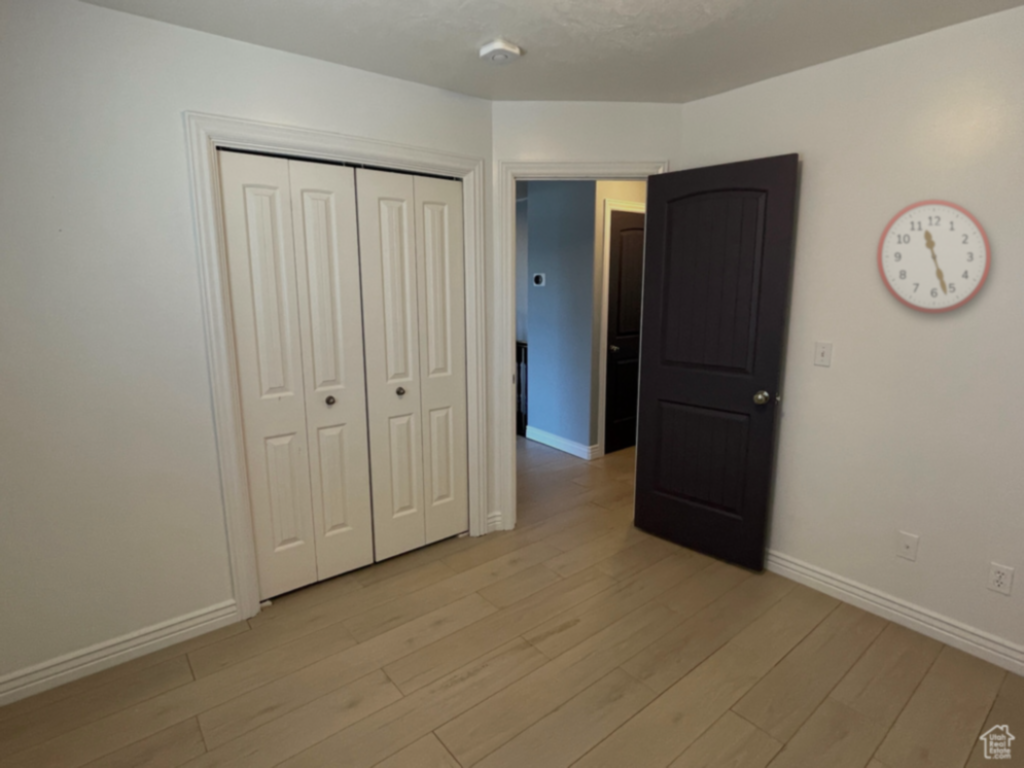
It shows 11h27
